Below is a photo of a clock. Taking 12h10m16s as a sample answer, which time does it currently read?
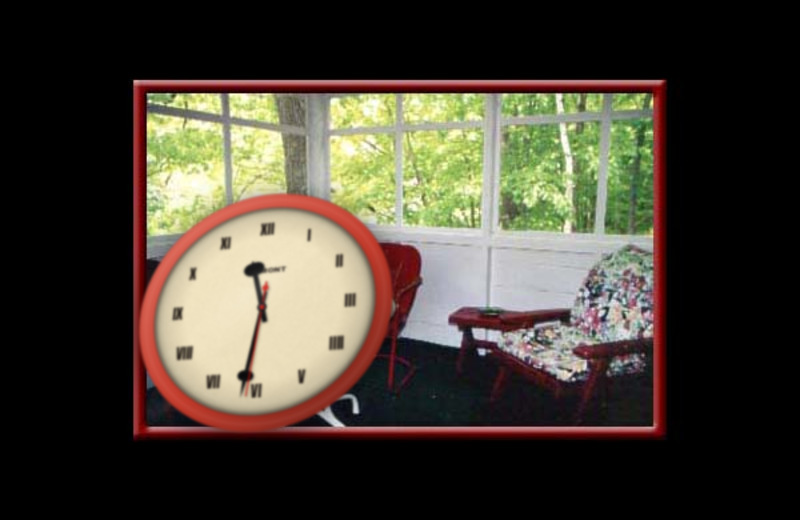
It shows 11h31m31s
